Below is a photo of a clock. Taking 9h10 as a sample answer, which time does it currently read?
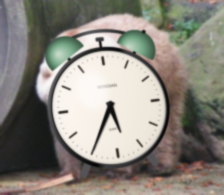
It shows 5h35
